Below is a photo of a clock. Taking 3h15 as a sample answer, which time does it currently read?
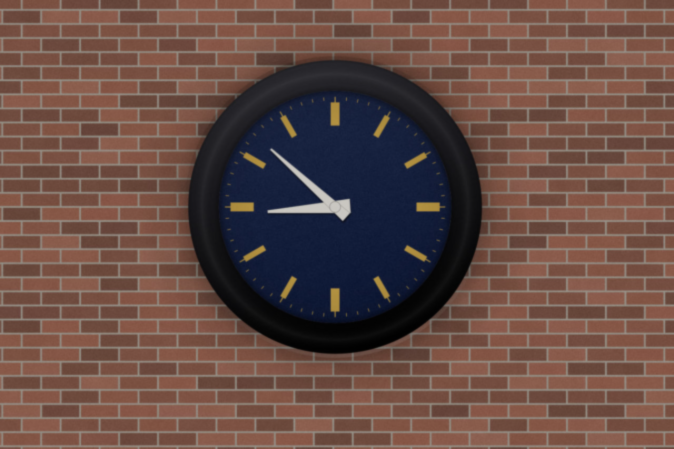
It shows 8h52
